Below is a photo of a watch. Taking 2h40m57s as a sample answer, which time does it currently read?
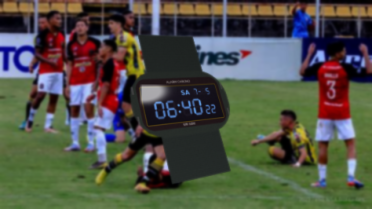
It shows 6h40m22s
